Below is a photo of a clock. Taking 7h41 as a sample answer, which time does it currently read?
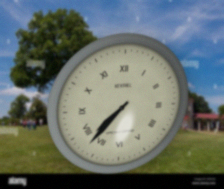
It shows 7h37
